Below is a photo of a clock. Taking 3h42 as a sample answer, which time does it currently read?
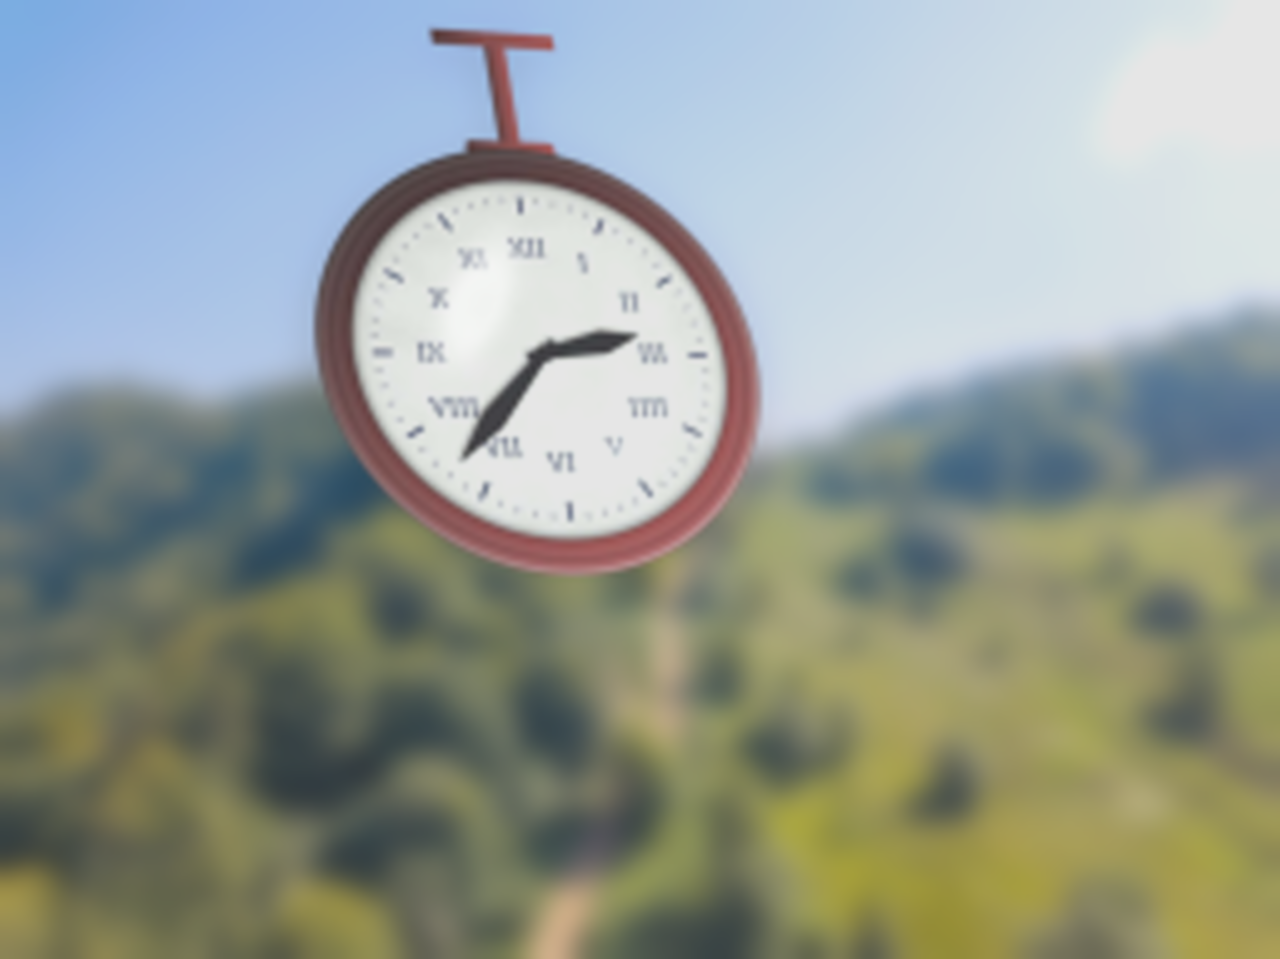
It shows 2h37
